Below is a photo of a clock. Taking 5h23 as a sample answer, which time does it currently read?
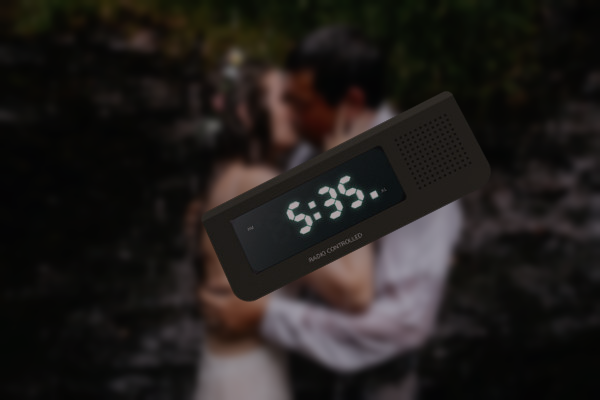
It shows 5h35
